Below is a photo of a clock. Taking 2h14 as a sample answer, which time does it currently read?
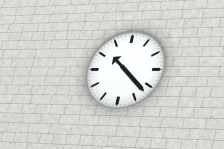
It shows 10h22
